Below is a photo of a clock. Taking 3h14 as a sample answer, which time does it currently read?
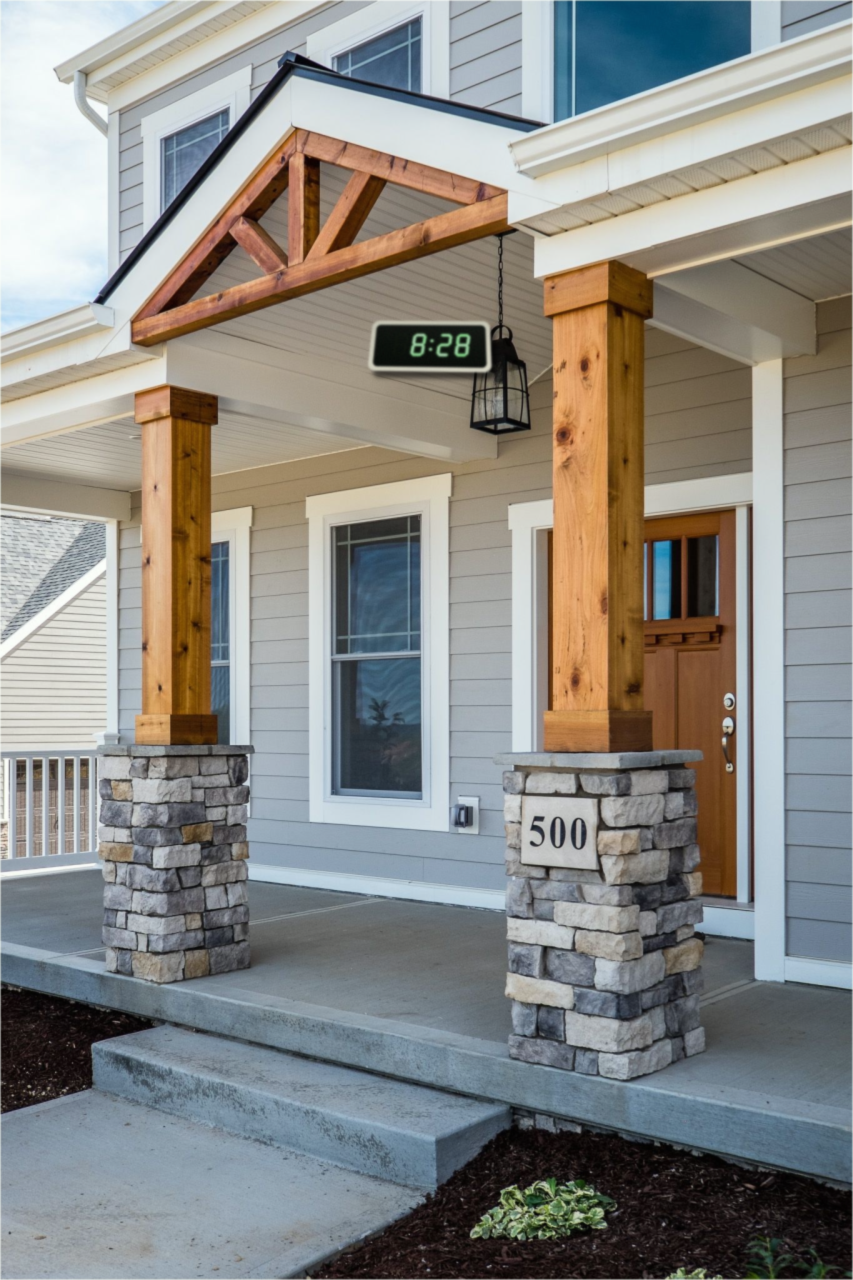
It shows 8h28
